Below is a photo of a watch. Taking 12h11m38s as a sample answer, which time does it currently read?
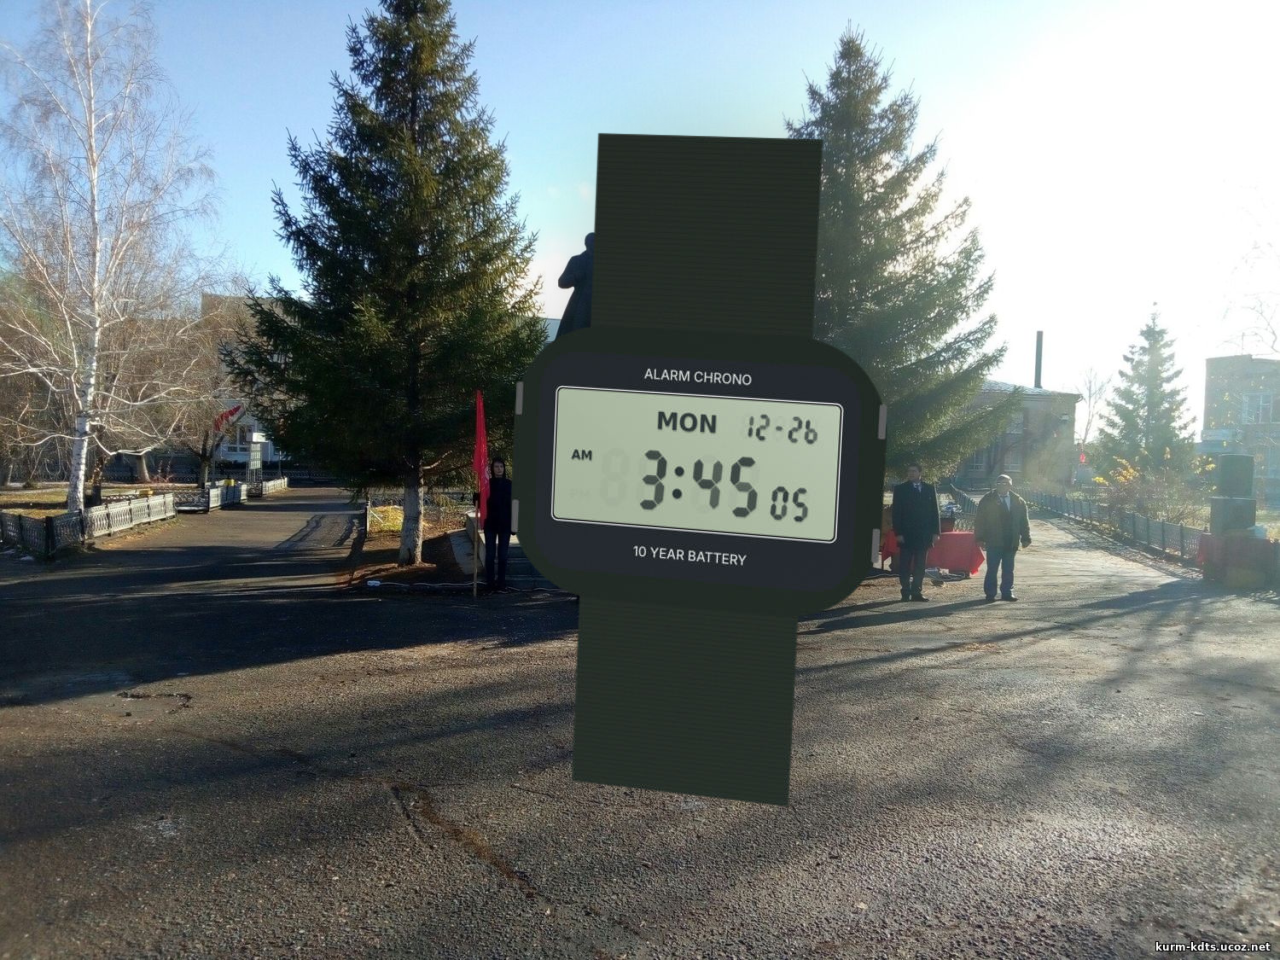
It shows 3h45m05s
